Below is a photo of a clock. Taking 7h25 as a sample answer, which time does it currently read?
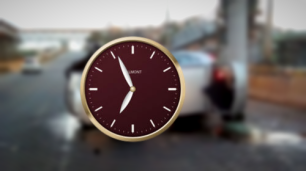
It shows 6h56
